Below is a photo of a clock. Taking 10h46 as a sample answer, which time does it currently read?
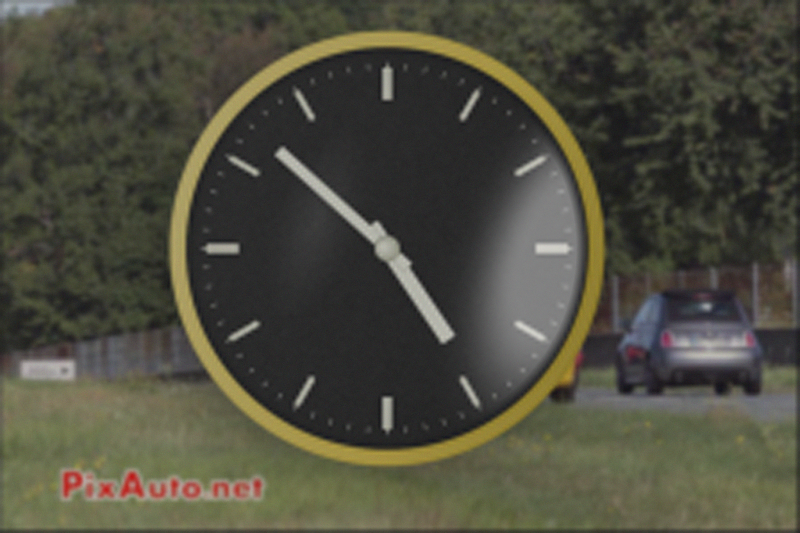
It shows 4h52
